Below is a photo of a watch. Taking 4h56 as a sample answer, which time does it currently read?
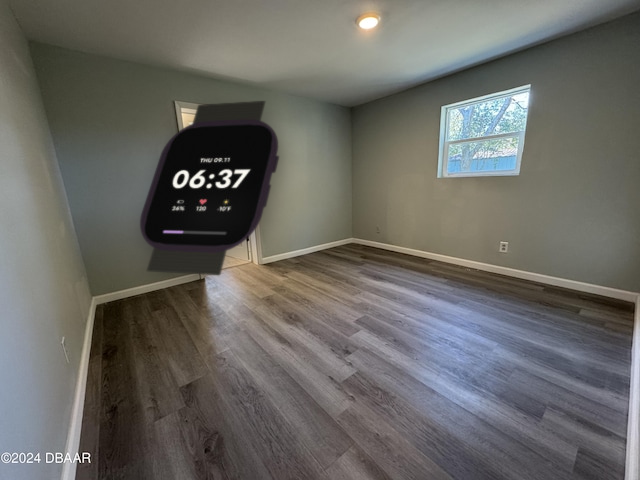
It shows 6h37
